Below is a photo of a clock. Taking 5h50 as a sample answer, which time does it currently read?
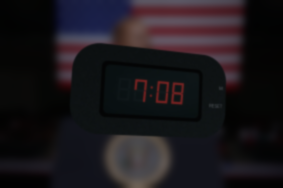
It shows 7h08
